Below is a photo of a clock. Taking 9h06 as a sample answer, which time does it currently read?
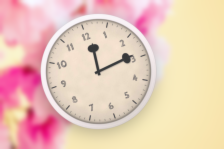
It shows 12h14
